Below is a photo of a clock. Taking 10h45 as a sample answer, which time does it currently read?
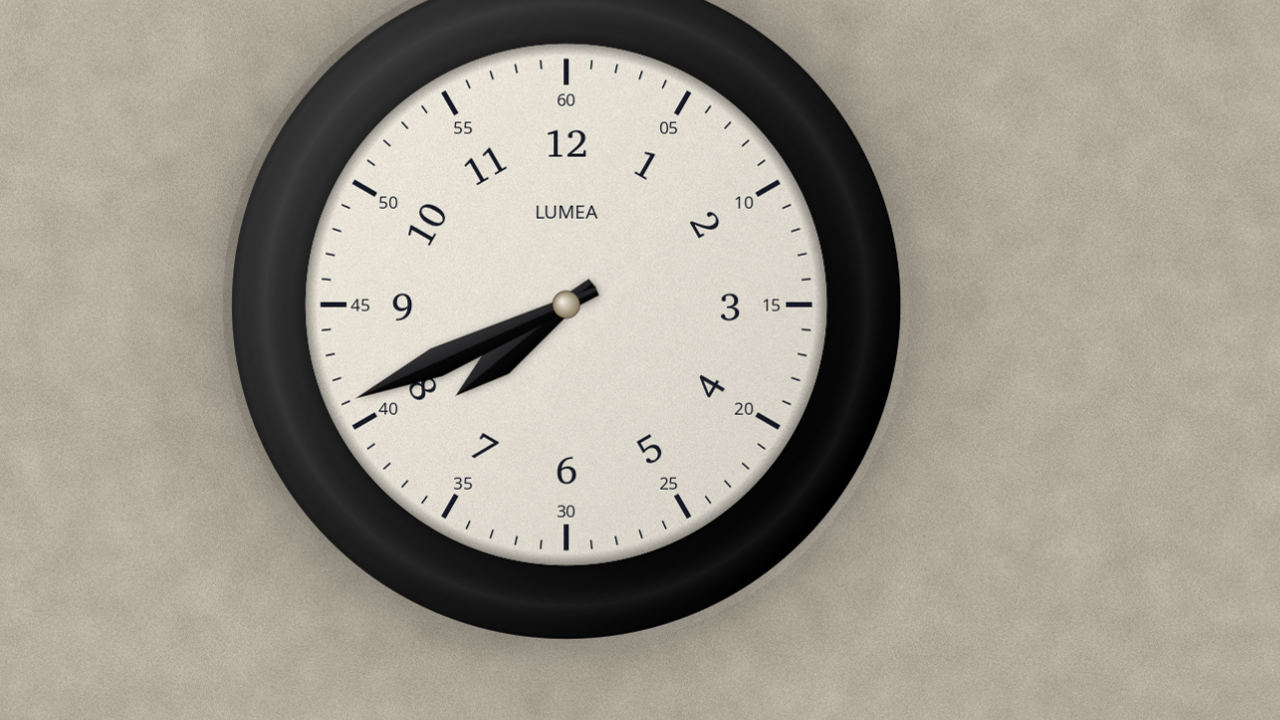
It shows 7h41
